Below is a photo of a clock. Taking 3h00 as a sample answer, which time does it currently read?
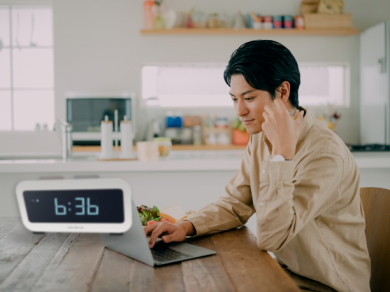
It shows 6h36
